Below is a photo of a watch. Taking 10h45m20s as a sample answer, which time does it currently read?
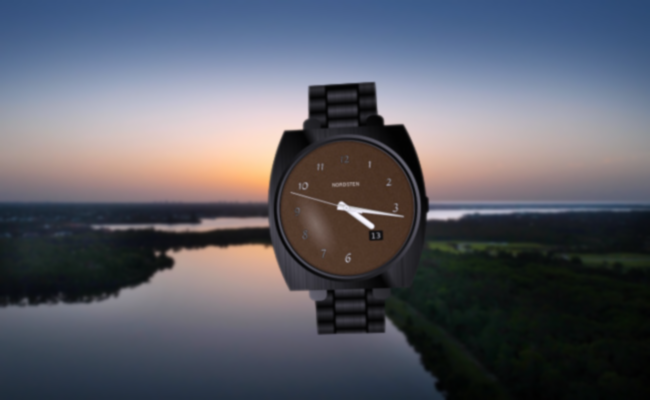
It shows 4h16m48s
